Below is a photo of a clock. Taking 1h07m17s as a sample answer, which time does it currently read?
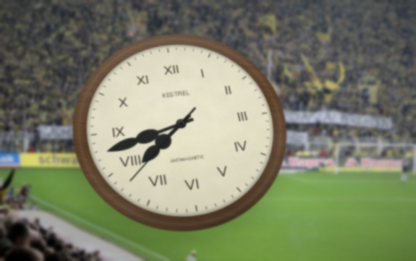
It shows 7h42m38s
